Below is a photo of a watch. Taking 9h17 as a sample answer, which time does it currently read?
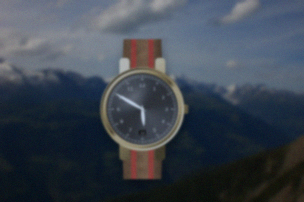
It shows 5h50
